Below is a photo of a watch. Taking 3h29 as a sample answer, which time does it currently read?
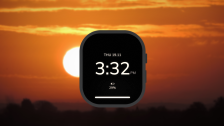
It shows 3h32
